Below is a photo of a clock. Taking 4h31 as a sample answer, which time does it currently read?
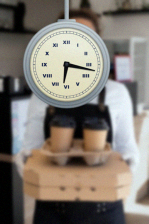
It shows 6h17
